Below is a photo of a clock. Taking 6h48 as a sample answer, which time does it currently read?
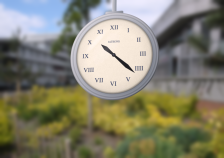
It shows 10h22
